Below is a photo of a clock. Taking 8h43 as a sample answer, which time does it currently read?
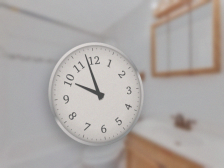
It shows 9h58
